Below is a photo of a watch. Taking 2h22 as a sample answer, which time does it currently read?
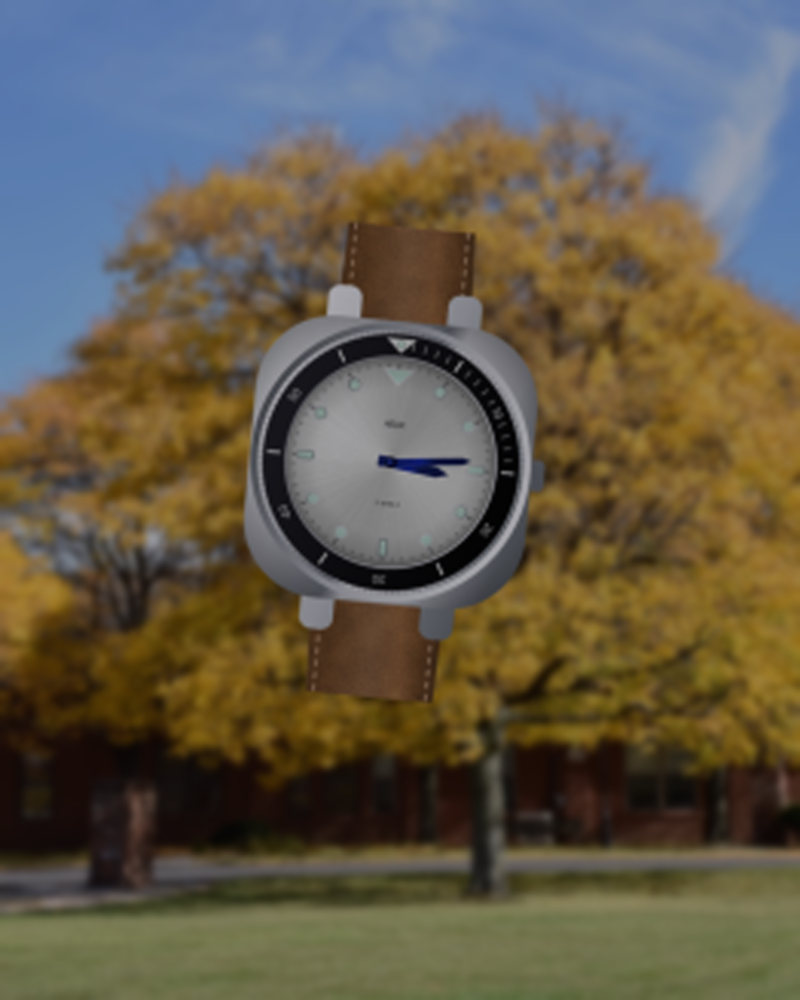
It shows 3h14
